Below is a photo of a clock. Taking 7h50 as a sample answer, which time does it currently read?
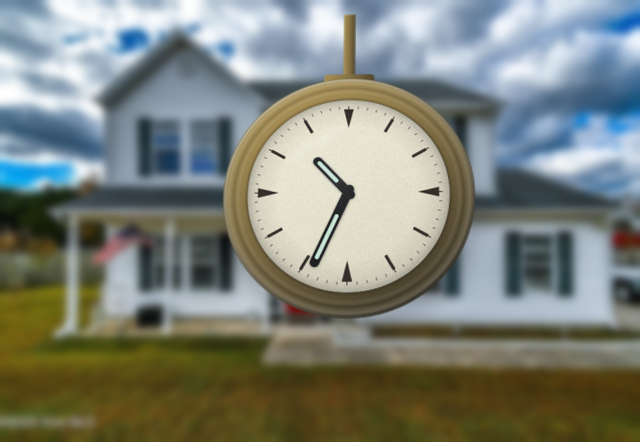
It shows 10h34
